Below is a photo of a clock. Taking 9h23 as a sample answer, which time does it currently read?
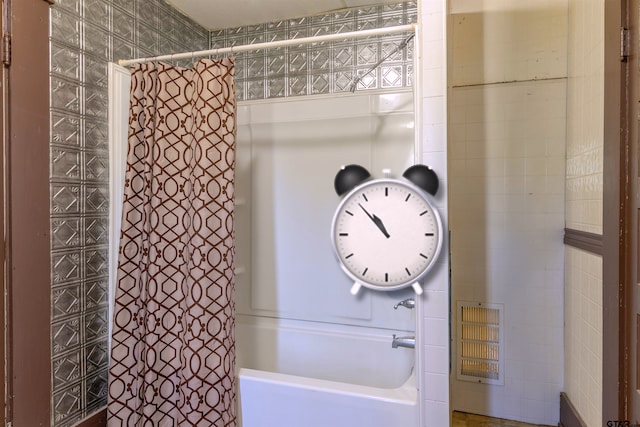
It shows 10h53
